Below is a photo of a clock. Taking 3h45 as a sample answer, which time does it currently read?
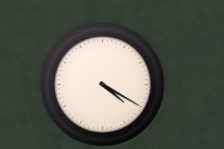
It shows 4h20
